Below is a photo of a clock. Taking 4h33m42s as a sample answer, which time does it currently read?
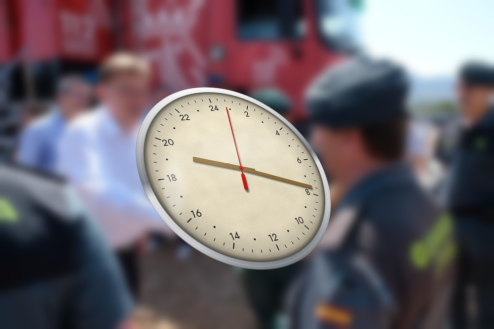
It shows 19h19m02s
